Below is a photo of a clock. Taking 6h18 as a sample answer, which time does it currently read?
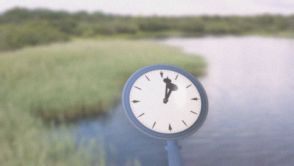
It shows 1h02
